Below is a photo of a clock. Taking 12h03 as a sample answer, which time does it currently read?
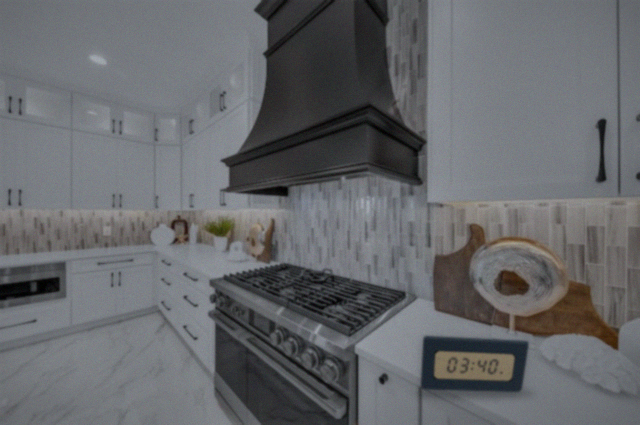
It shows 3h40
